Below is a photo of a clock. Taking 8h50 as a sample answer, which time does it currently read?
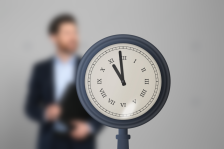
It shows 10h59
